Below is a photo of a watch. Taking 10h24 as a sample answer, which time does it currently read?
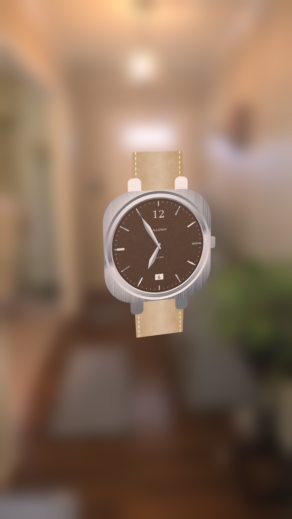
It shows 6h55
